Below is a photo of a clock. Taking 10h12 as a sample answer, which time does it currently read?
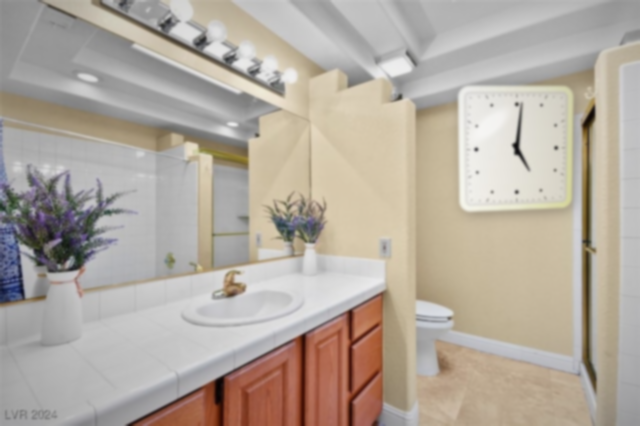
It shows 5h01
